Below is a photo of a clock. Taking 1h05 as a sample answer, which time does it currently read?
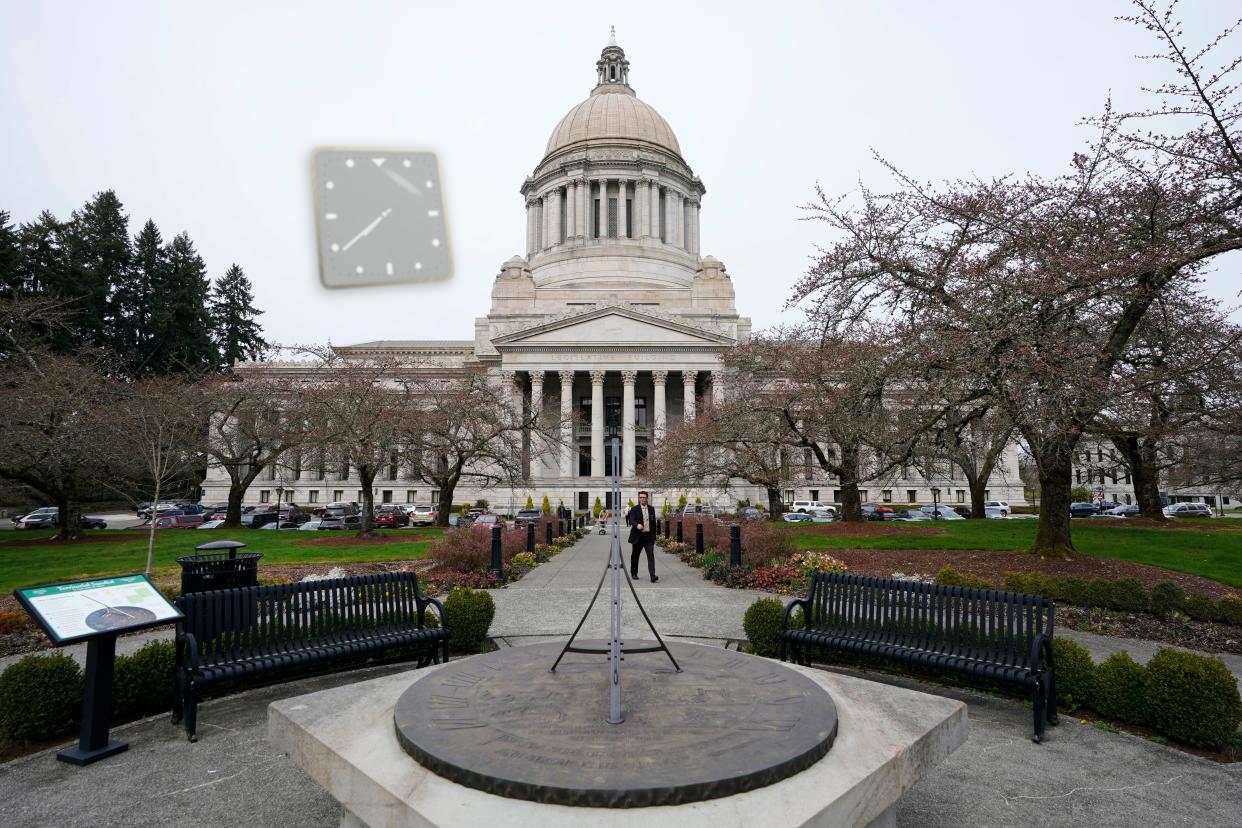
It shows 7h39
